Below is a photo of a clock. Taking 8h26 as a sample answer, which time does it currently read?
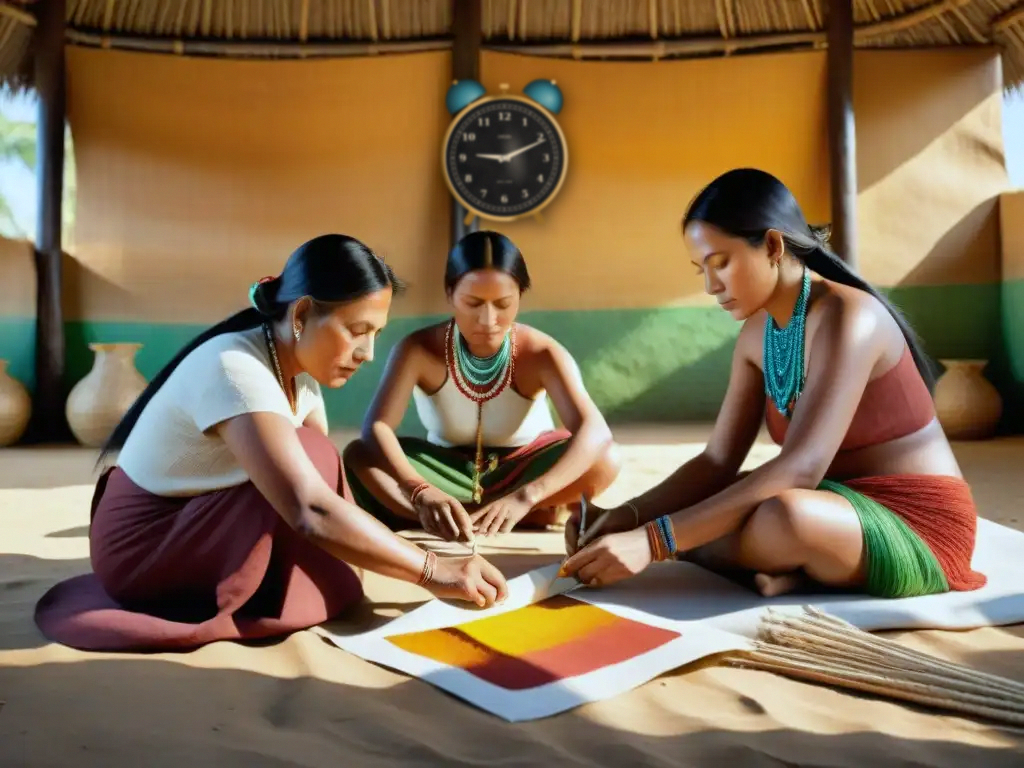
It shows 9h11
